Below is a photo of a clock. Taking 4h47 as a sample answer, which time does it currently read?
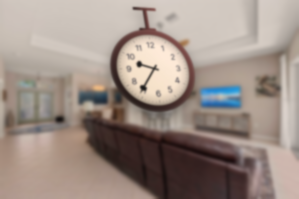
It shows 9h36
